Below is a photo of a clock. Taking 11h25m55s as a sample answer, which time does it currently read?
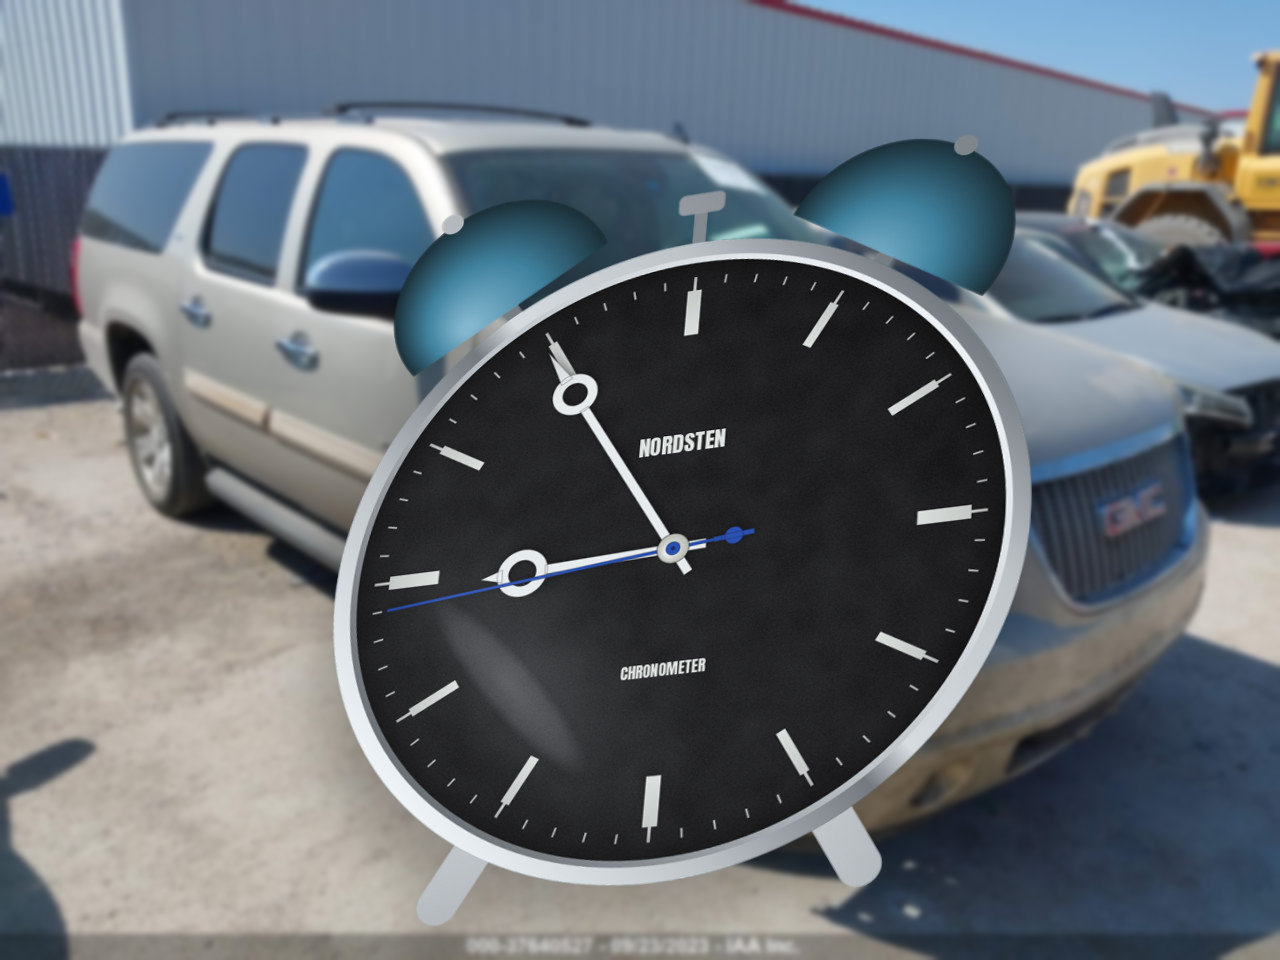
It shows 8h54m44s
